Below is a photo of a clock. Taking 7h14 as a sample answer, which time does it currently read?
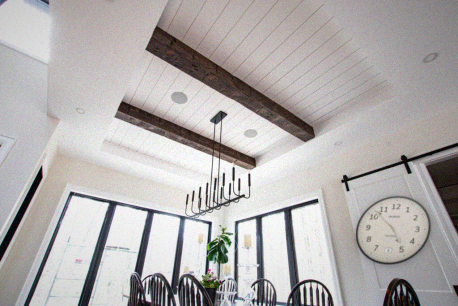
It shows 4h52
